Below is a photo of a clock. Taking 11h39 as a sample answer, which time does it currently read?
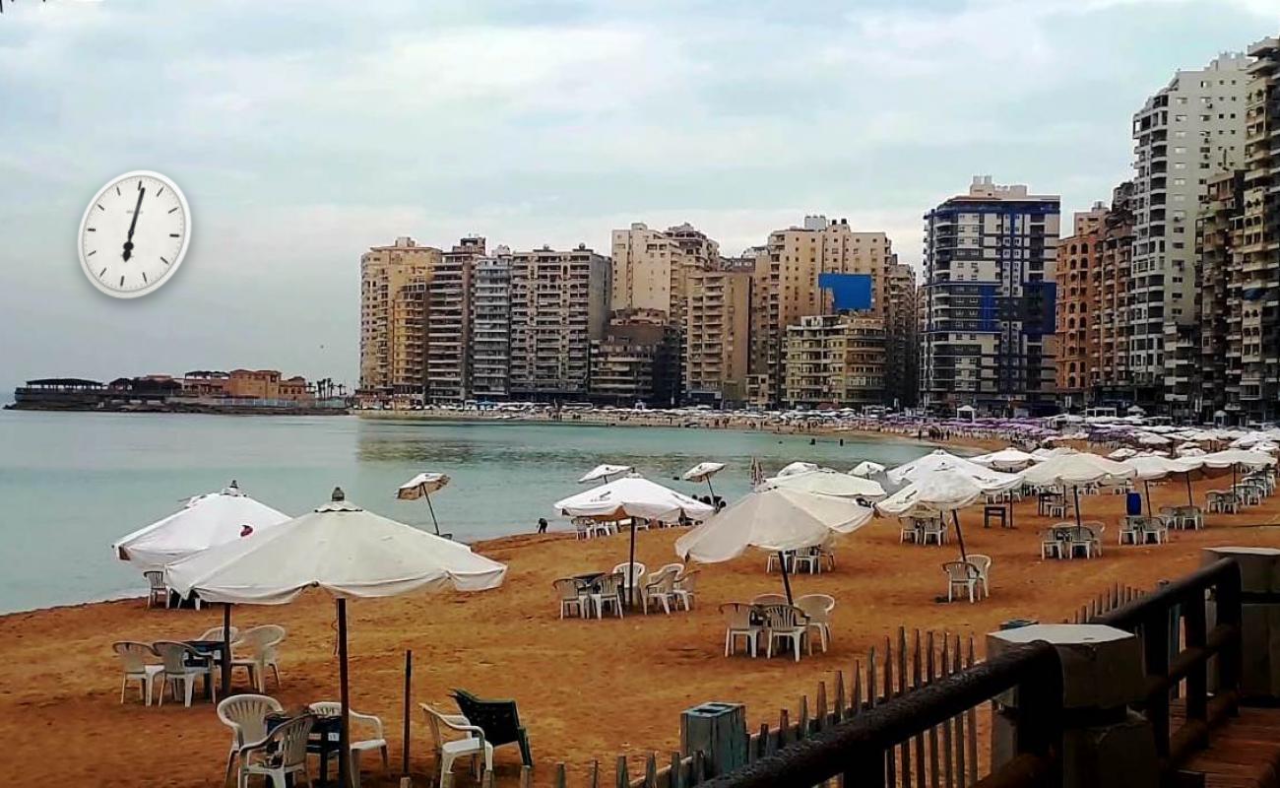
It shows 6h01
